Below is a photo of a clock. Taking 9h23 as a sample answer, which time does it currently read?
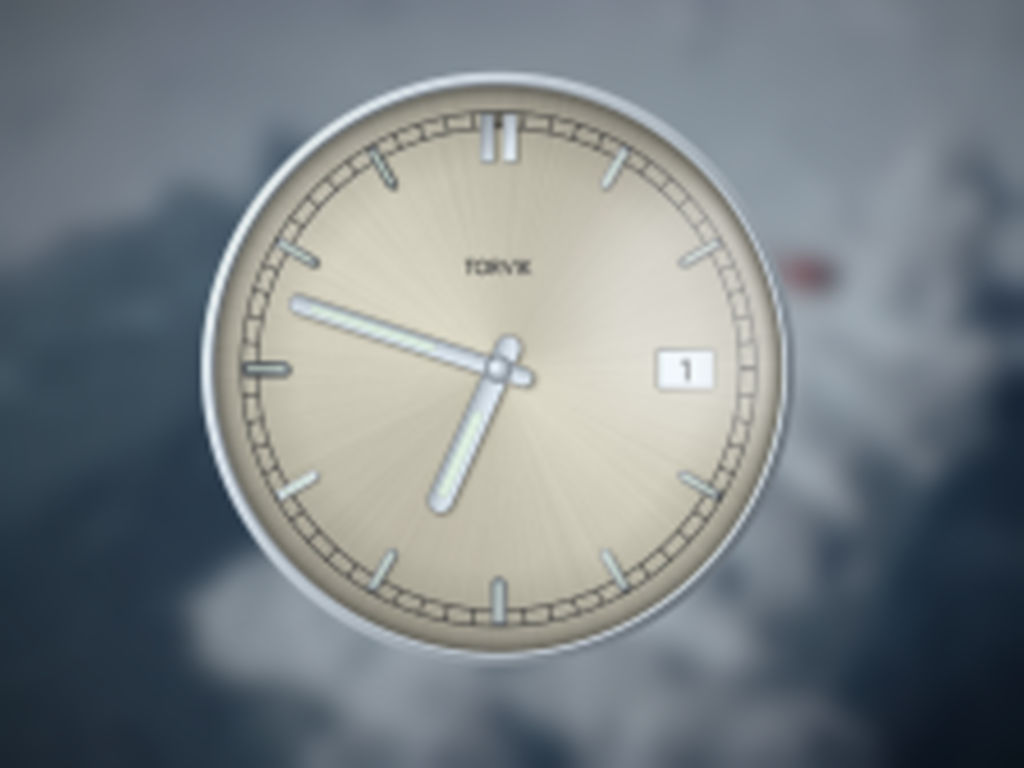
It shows 6h48
